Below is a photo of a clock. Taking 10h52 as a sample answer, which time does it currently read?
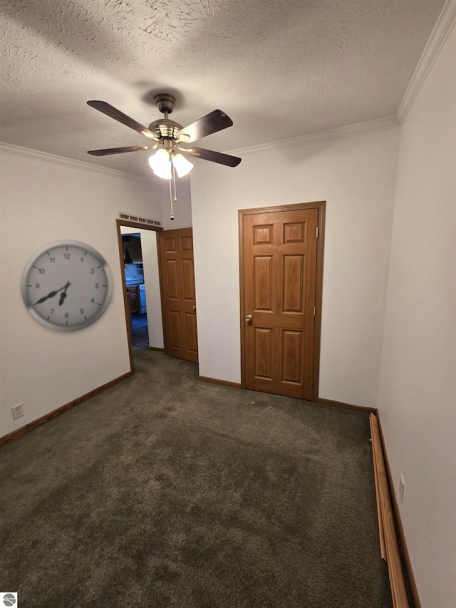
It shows 6h40
